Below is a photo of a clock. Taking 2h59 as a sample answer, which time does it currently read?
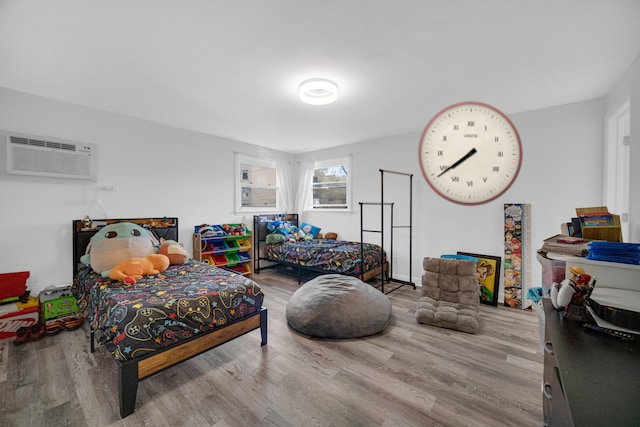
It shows 7h39
